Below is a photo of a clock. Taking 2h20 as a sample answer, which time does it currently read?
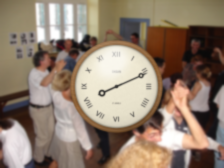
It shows 8h11
